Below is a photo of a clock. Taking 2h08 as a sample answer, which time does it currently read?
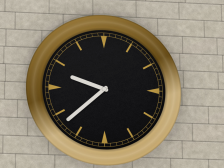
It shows 9h38
